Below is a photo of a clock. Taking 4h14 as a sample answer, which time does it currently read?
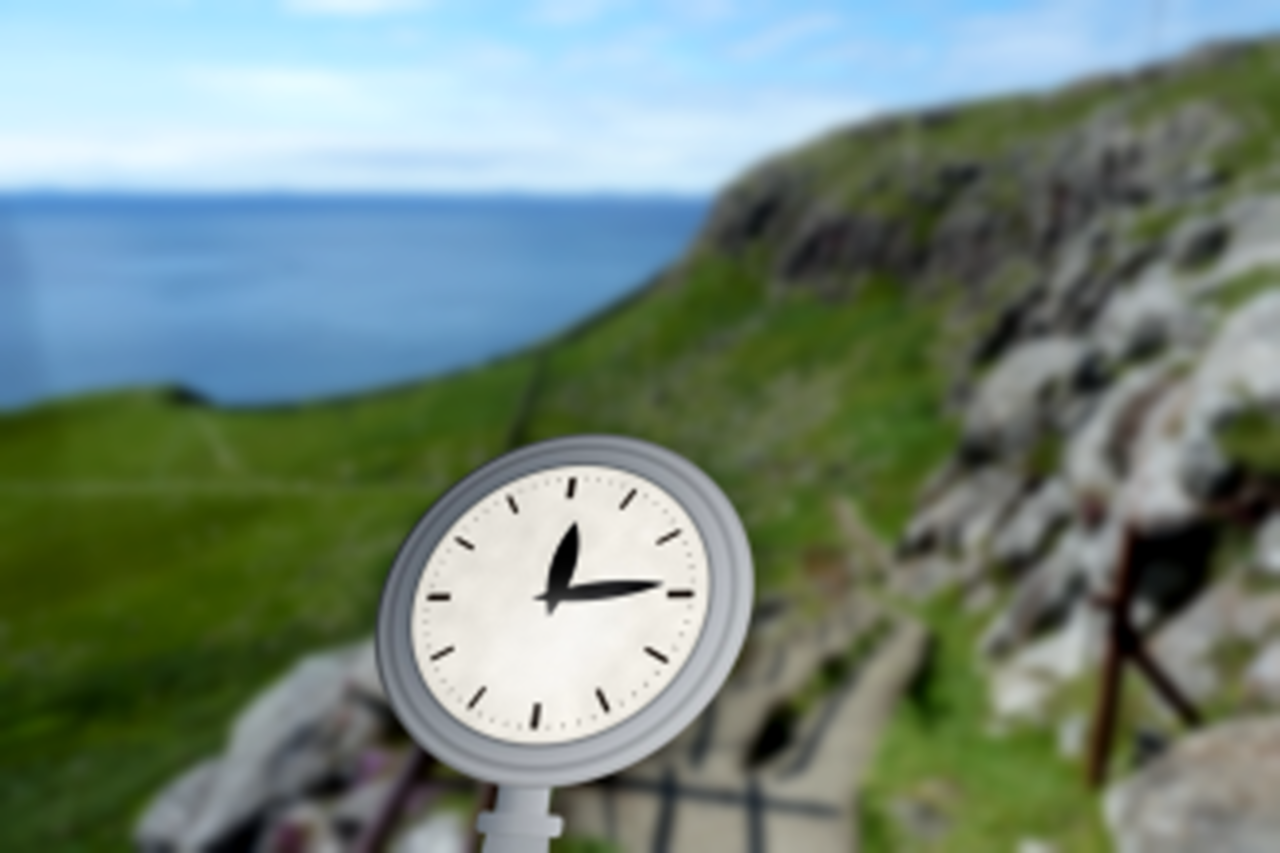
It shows 12h14
